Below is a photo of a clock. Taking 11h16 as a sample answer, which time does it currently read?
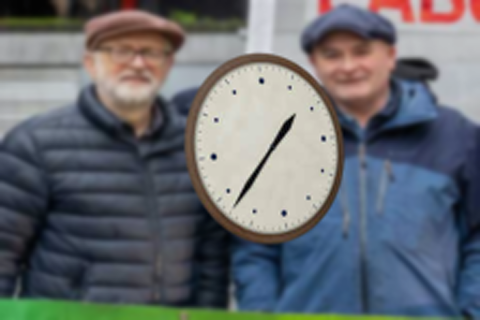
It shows 1h38
